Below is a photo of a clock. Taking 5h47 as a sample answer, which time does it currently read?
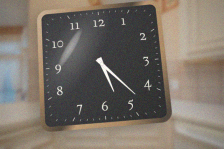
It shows 5h23
